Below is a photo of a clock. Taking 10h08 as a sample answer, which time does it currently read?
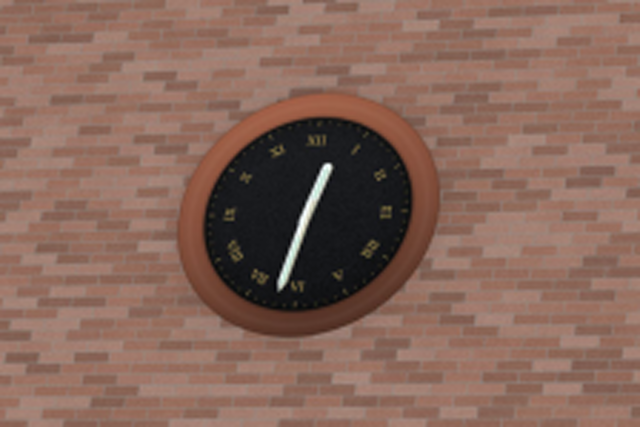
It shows 12h32
